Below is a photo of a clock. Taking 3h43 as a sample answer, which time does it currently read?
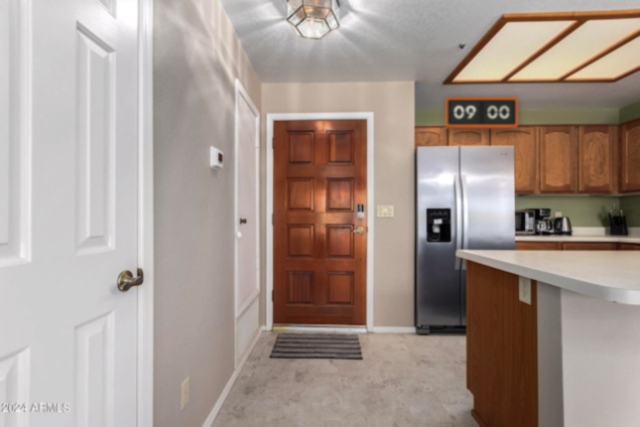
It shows 9h00
